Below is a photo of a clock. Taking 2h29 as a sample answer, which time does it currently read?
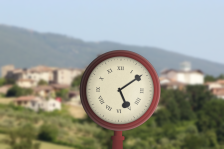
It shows 5h09
